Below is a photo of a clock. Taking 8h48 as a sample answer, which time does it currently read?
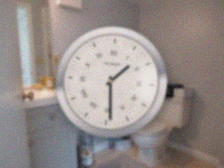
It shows 1h29
